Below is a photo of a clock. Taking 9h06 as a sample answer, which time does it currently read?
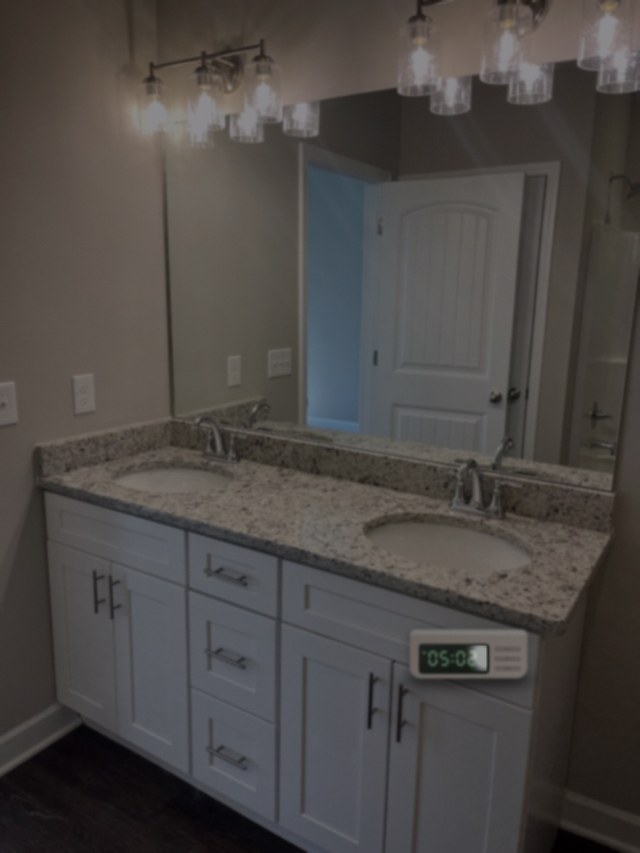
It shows 5h02
